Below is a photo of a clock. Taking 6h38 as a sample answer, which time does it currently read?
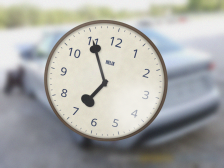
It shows 6h55
